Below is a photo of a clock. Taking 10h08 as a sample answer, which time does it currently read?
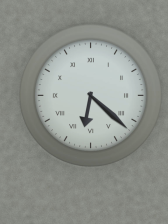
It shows 6h22
